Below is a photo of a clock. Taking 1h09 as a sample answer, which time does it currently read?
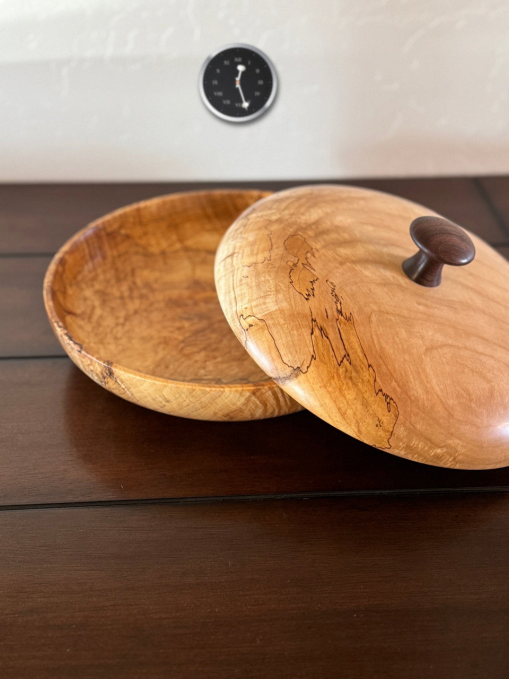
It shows 12h27
